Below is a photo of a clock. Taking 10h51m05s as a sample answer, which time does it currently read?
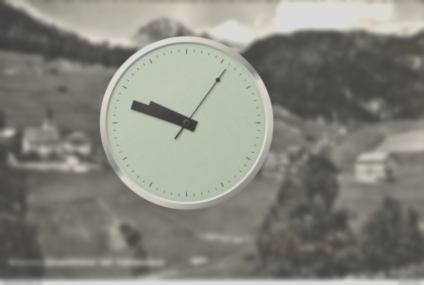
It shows 9h48m06s
